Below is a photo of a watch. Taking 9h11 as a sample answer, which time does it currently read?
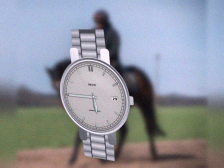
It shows 5h45
